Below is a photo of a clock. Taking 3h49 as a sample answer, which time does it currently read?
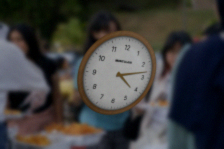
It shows 4h13
